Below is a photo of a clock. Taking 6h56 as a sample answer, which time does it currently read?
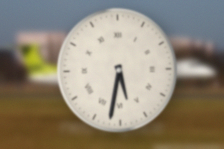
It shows 5h32
